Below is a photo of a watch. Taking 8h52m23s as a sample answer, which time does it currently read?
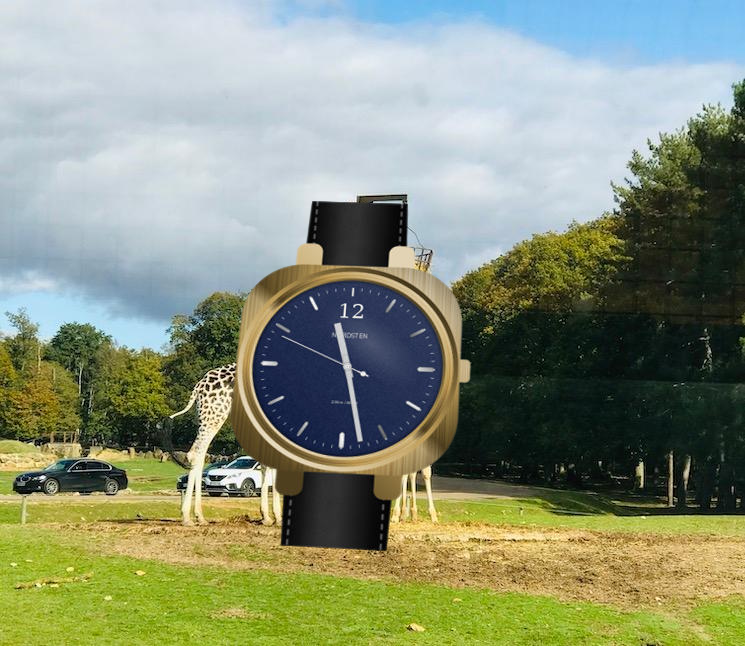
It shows 11h27m49s
